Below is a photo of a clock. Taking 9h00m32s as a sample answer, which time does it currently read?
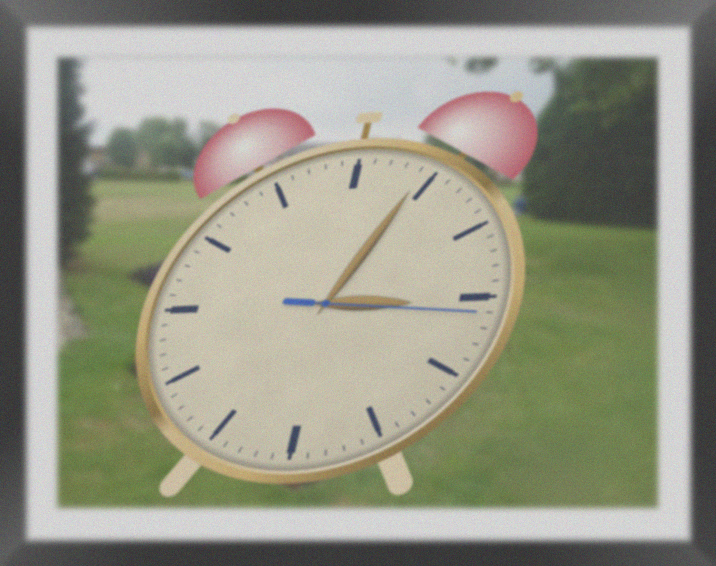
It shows 3h04m16s
